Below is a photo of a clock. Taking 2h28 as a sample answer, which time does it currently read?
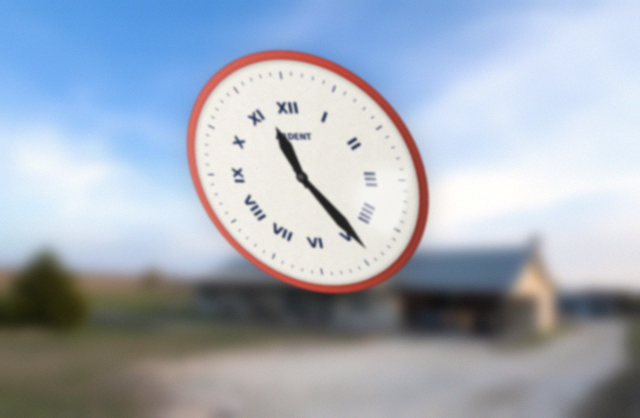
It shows 11h24
